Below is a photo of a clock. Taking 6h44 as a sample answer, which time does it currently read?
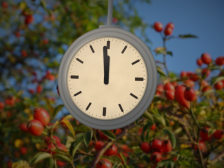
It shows 11h59
